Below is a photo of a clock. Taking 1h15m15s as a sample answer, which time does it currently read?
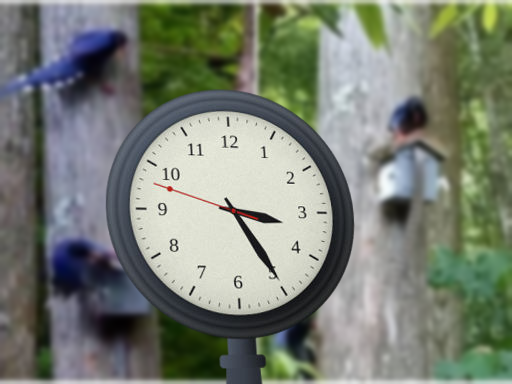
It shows 3h24m48s
